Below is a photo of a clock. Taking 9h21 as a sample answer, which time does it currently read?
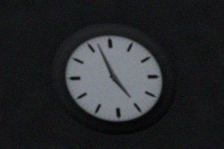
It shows 4h57
